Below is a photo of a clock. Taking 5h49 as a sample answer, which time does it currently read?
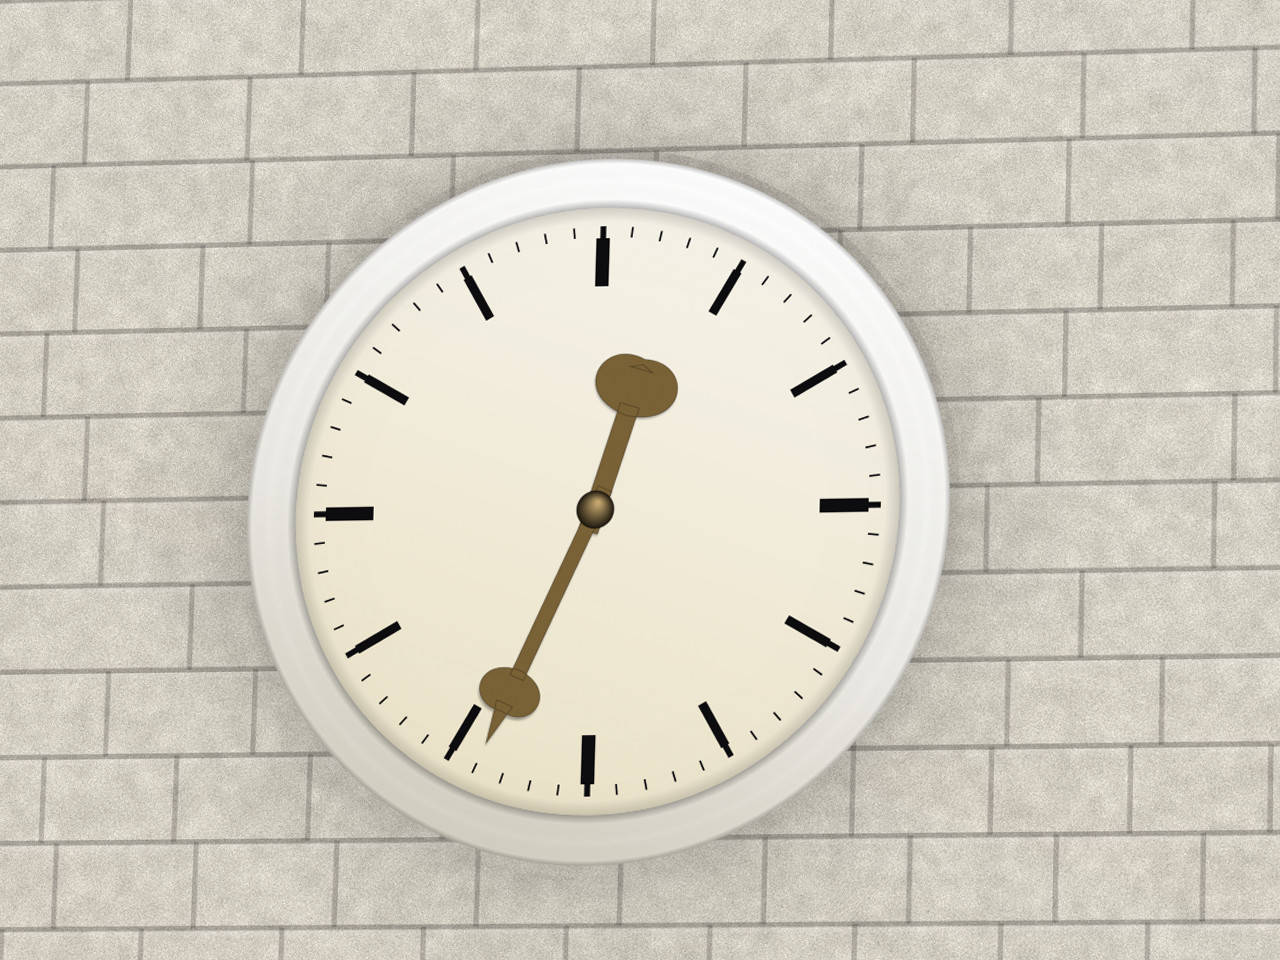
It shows 12h34
